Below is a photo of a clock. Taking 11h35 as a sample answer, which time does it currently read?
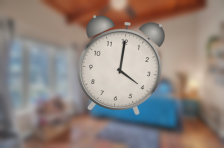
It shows 4h00
